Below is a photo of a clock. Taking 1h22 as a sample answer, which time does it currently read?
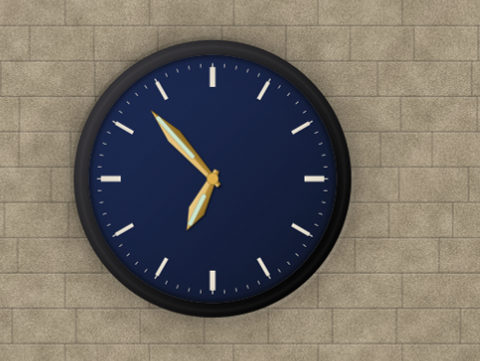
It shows 6h53
